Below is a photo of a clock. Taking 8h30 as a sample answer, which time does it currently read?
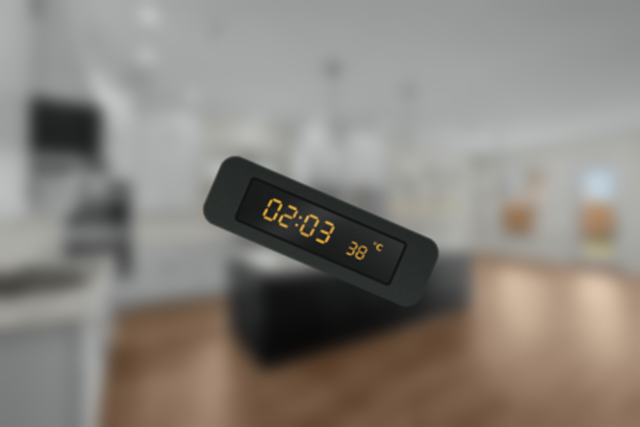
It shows 2h03
